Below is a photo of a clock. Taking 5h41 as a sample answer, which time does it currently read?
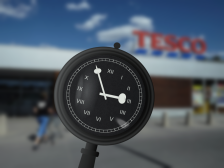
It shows 2h55
